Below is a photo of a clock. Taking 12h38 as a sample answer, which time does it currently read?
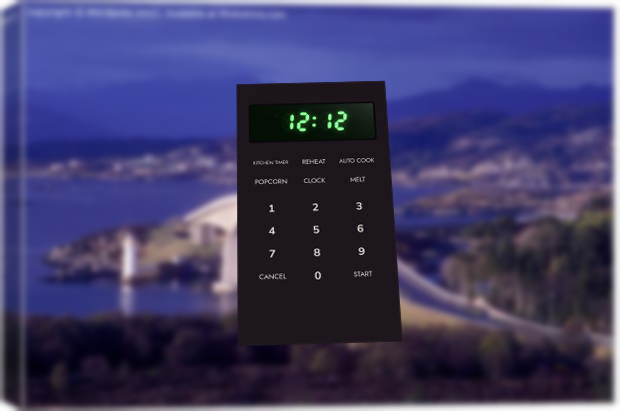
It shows 12h12
